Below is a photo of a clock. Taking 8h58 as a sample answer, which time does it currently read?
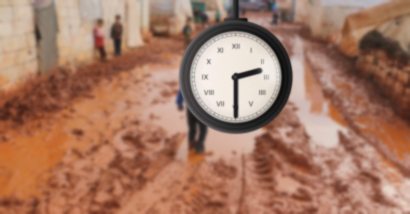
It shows 2h30
